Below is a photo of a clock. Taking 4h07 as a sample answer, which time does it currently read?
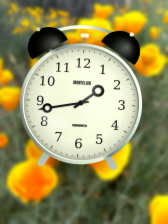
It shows 1h43
